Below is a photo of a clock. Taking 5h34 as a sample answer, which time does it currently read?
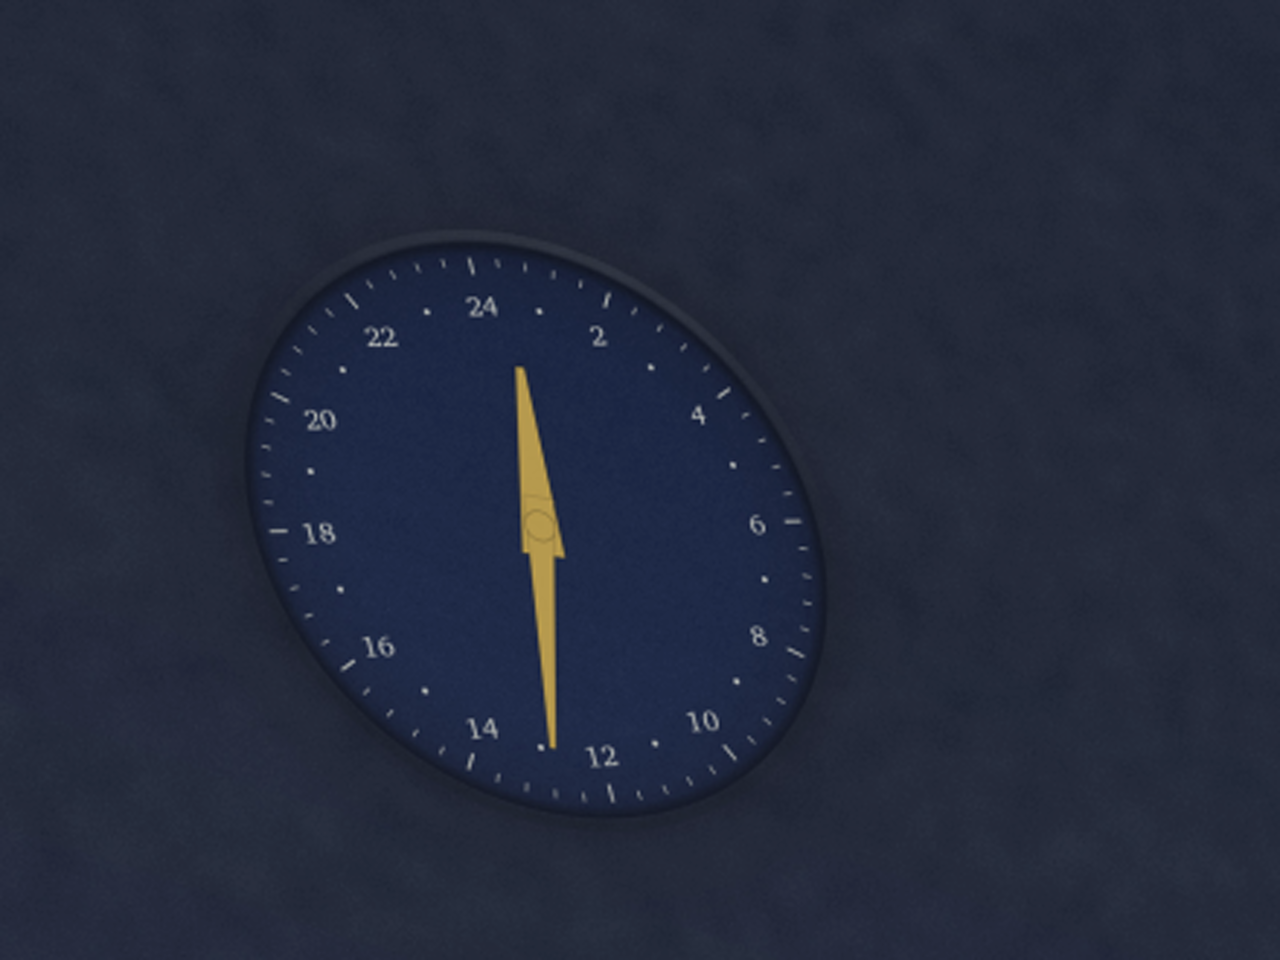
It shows 0h32
